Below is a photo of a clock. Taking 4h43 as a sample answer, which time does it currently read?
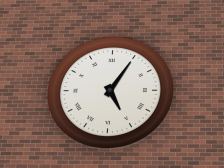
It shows 5h05
